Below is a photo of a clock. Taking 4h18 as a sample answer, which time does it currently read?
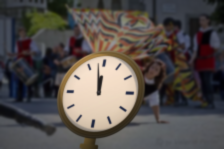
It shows 11h58
